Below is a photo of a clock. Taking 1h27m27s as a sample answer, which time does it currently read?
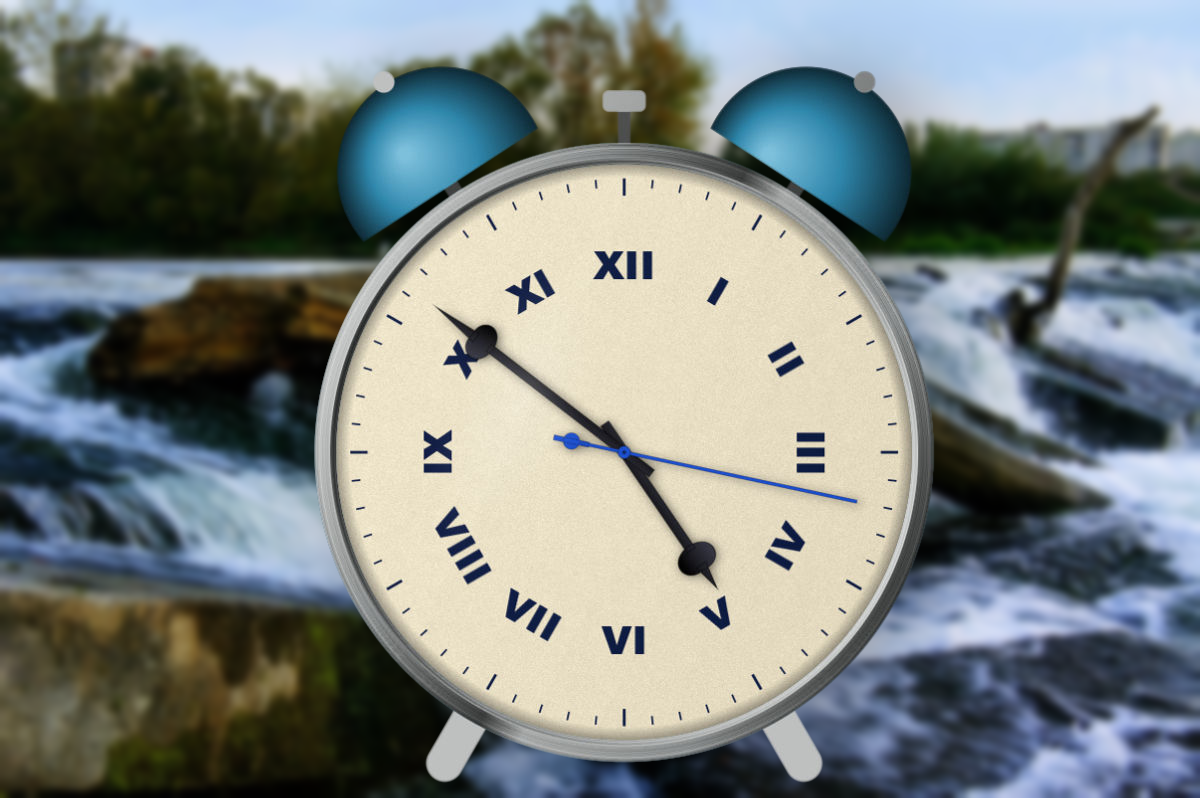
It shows 4h51m17s
